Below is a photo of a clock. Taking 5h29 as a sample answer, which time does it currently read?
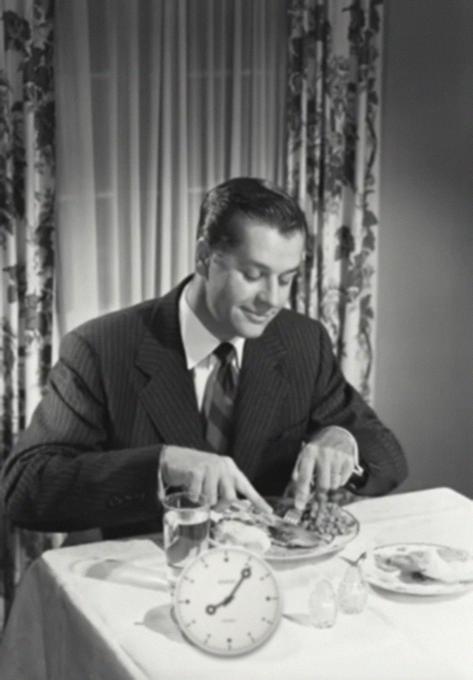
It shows 8h06
